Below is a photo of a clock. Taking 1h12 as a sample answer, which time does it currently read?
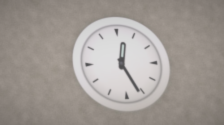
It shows 12h26
